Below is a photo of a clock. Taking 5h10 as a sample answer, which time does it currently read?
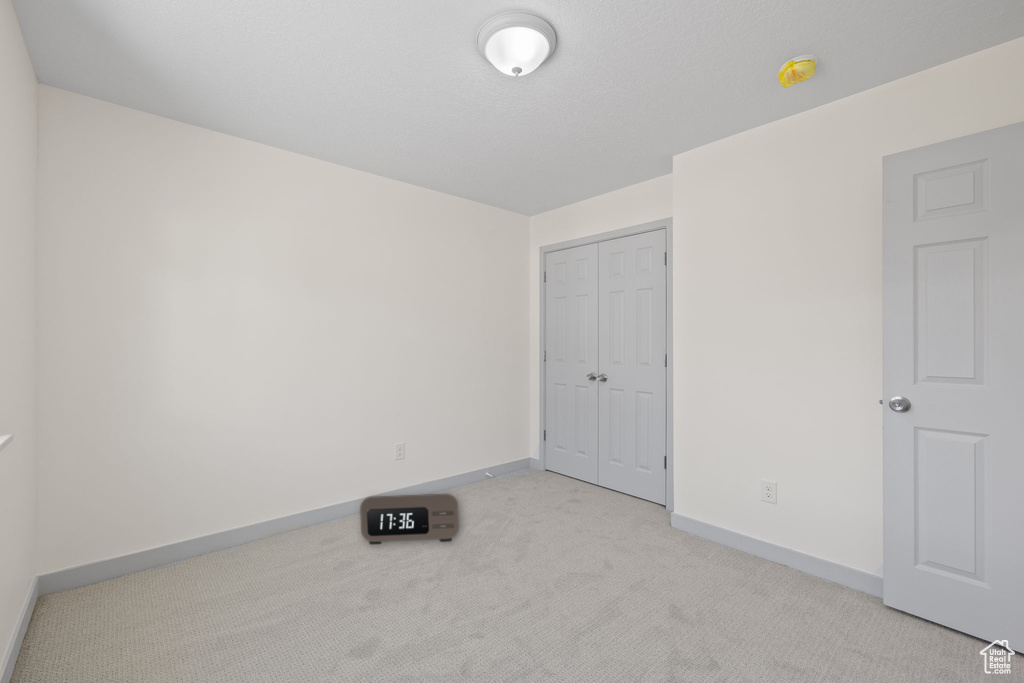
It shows 17h36
